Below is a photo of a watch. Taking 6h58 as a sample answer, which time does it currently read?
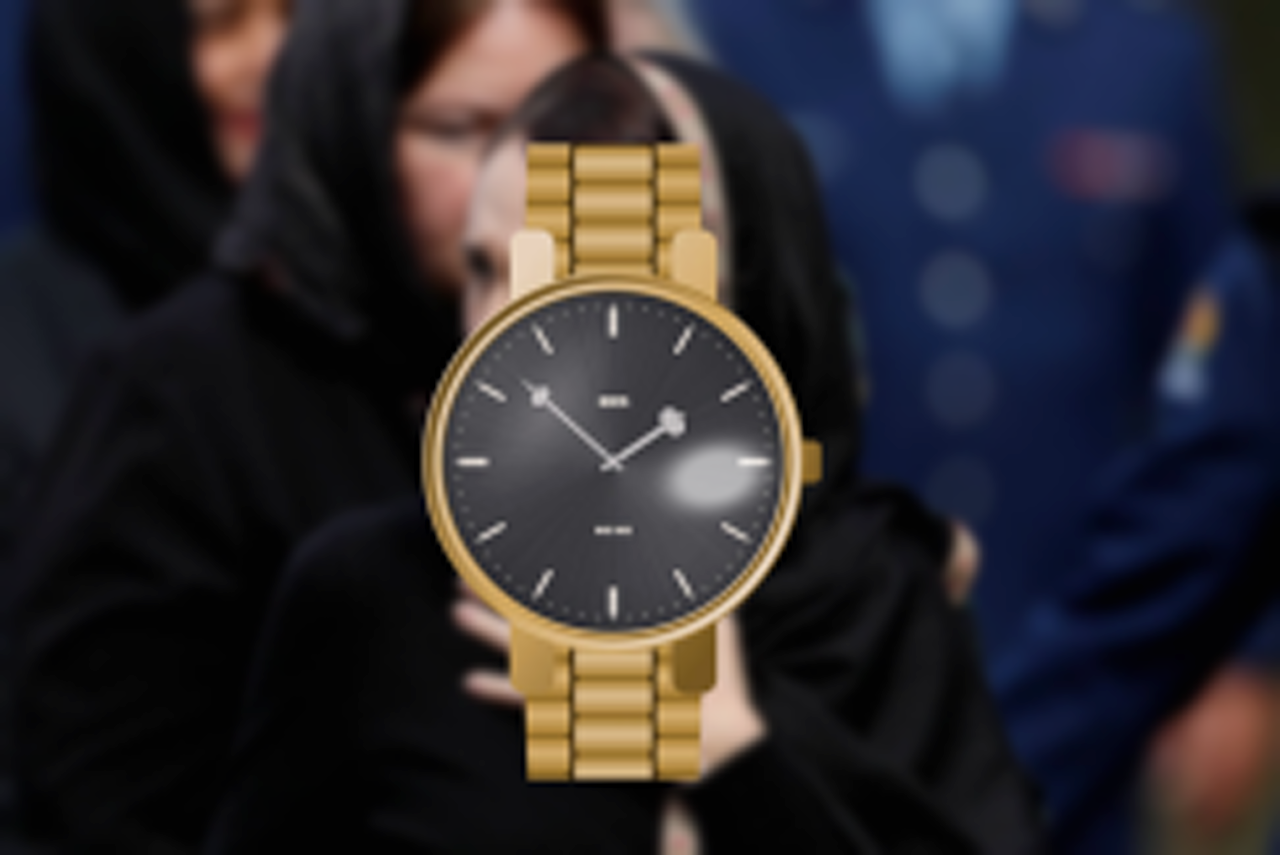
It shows 1h52
